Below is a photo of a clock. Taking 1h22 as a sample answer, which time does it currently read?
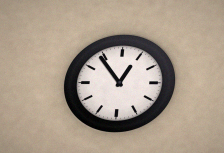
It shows 12h54
